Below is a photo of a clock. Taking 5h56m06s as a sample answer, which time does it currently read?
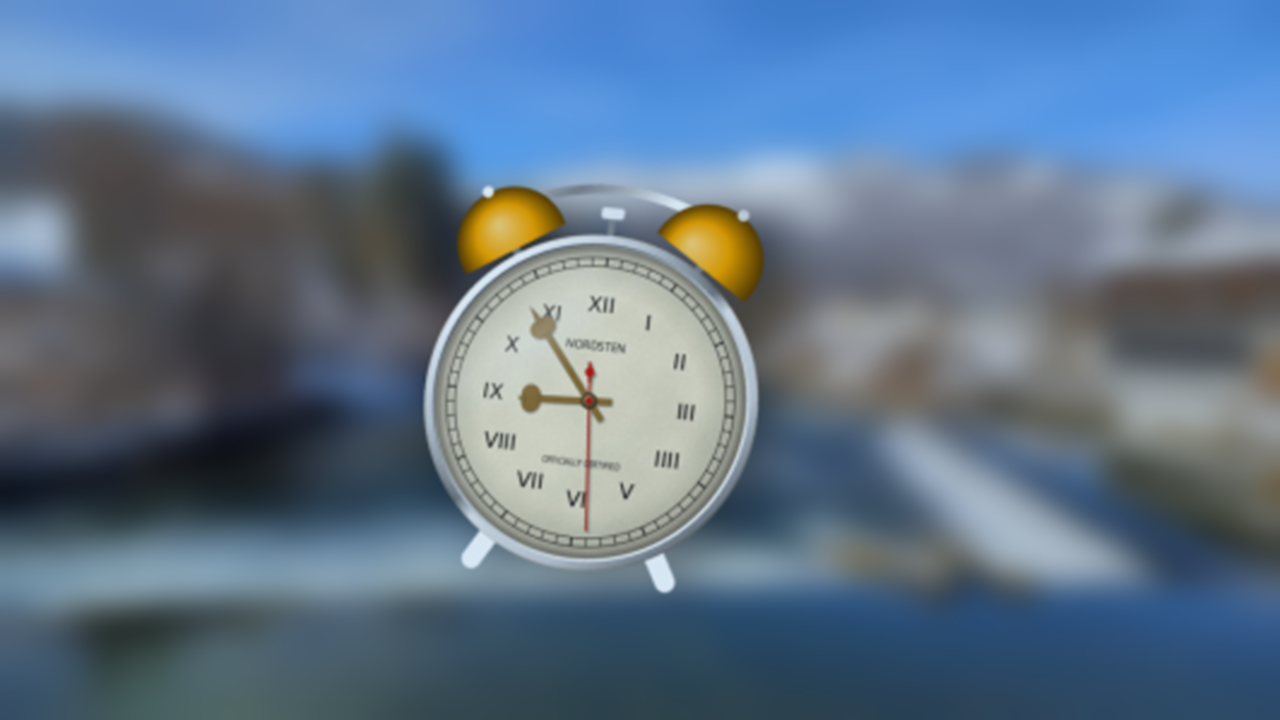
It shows 8h53m29s
